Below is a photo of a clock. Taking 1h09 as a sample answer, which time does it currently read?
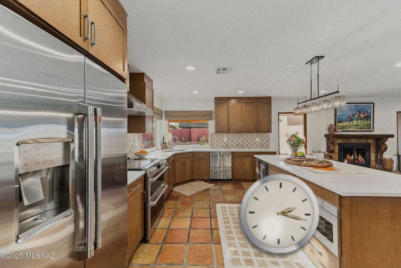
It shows 2h17
